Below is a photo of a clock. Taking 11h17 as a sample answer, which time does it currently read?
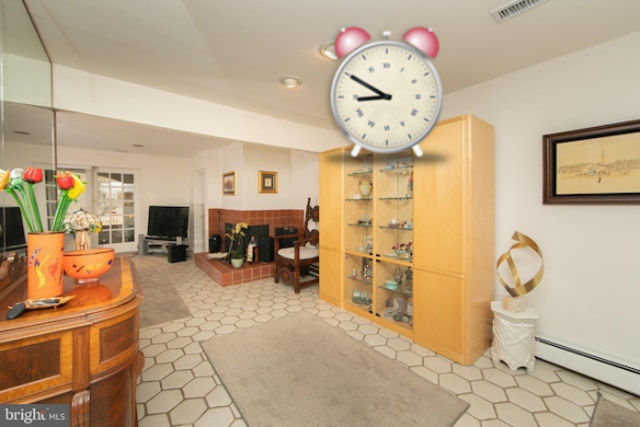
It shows 8h50
